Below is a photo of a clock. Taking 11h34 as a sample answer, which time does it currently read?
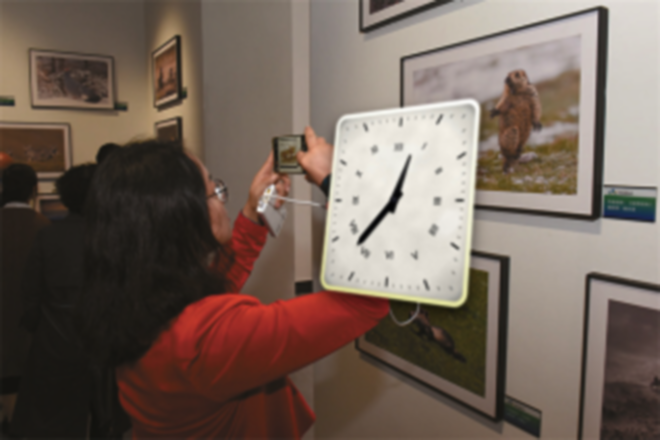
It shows 12h37
